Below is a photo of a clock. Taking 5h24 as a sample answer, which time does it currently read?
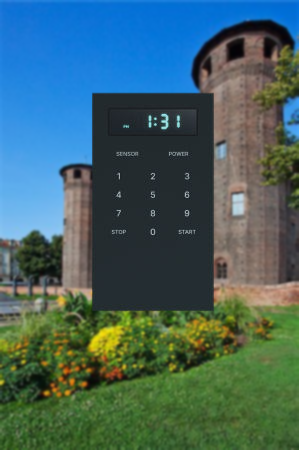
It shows 1h31
